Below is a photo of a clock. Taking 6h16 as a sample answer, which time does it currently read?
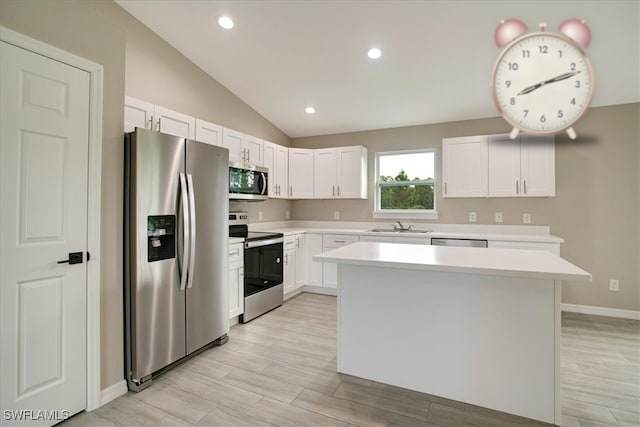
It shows 8h12
